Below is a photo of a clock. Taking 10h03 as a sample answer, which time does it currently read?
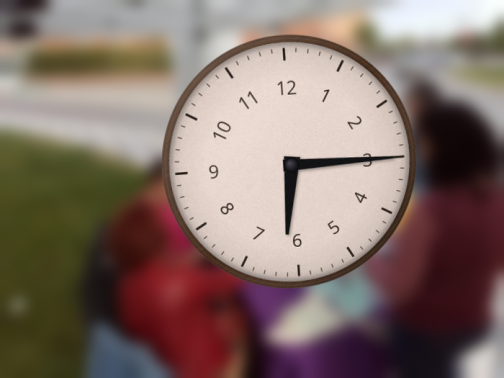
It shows 6h15
